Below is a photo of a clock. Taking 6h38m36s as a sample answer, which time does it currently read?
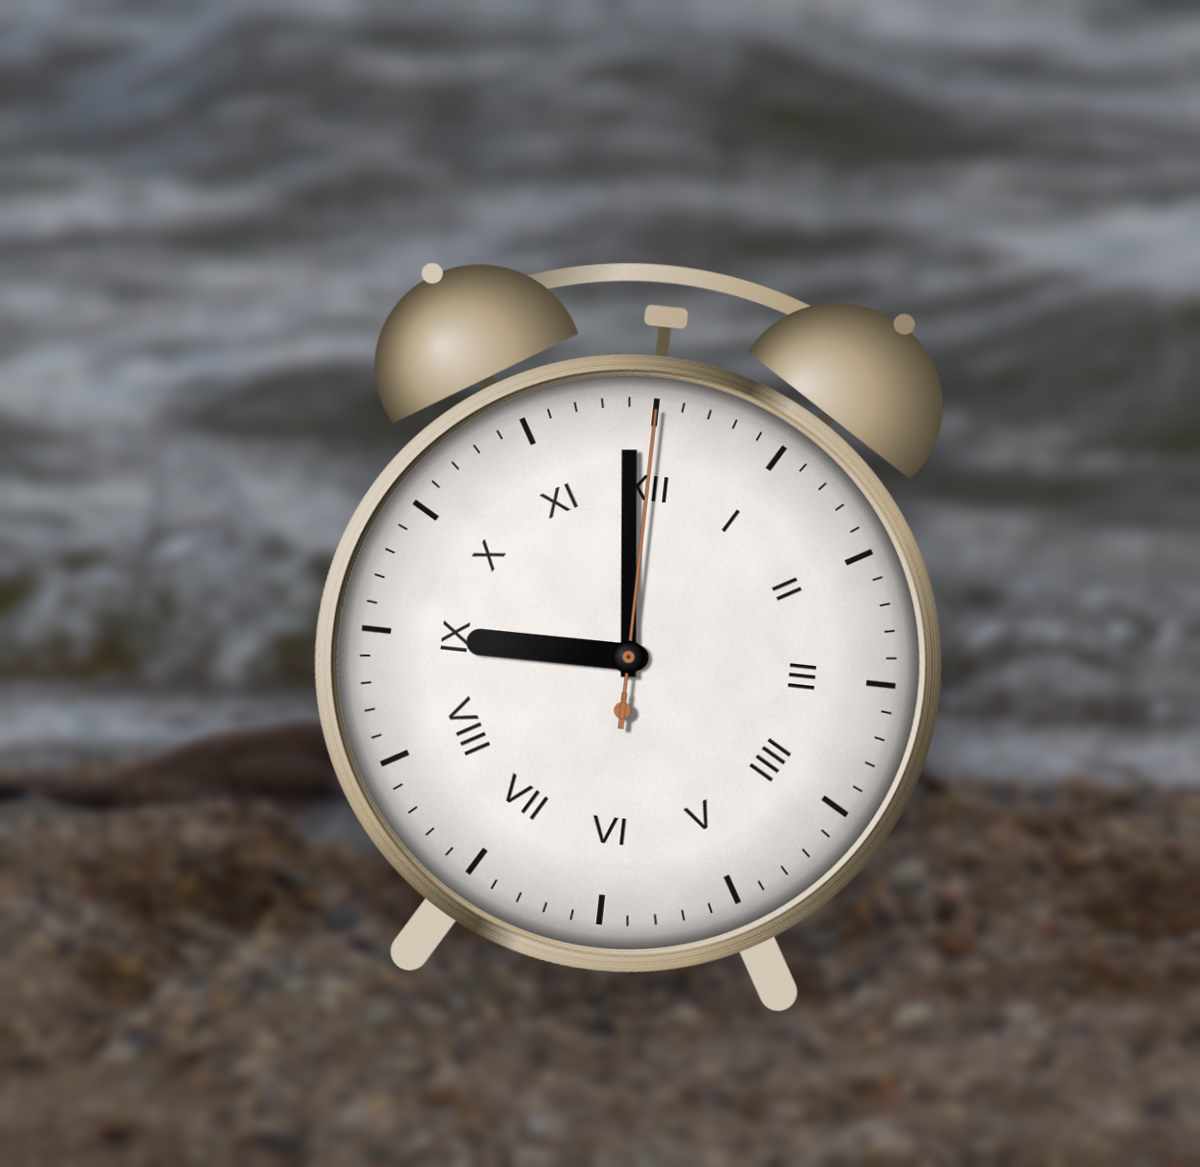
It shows 8h59m00s
